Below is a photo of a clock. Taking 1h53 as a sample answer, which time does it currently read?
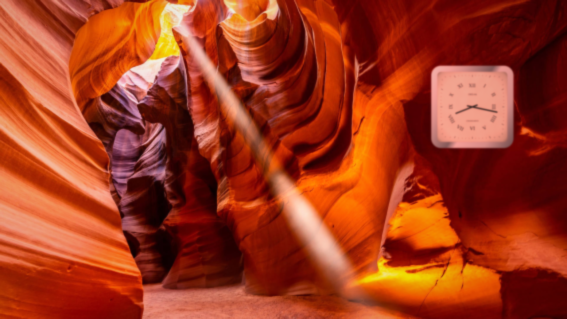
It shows 8h17
